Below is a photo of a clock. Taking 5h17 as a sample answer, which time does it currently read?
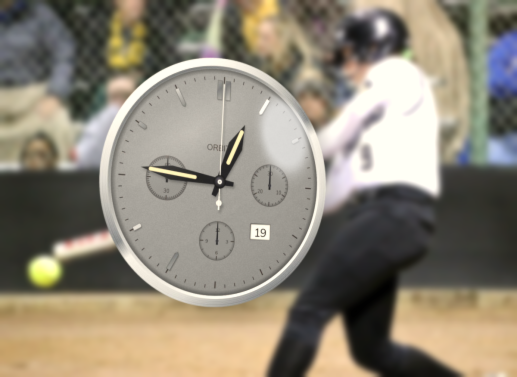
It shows 12h46
